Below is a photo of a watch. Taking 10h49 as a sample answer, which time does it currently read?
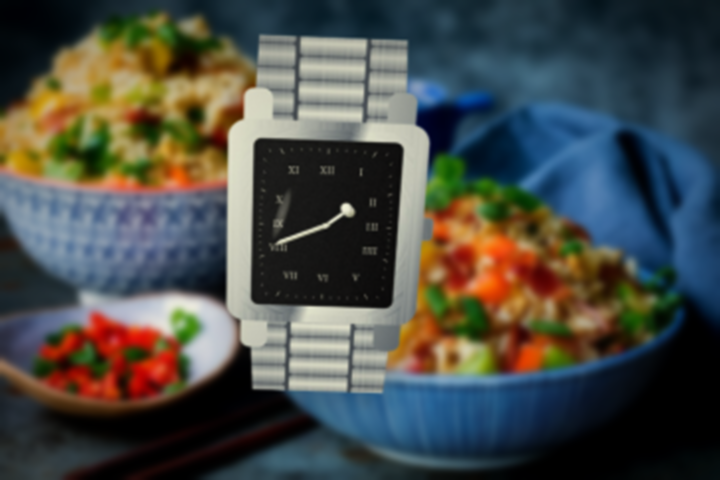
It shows 1h41
